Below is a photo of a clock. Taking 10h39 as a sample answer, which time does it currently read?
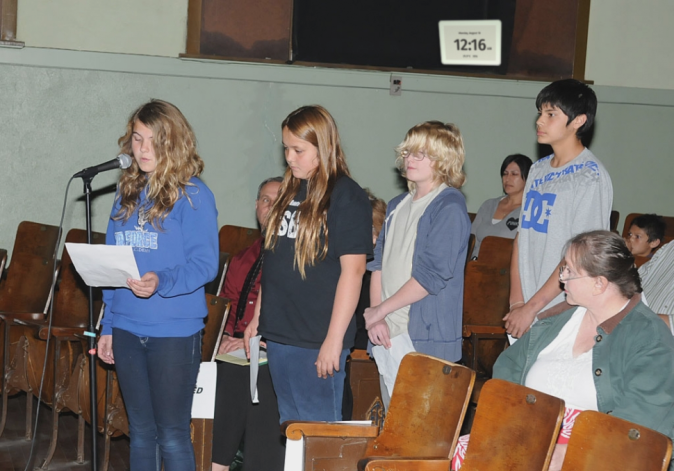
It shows 12h16
